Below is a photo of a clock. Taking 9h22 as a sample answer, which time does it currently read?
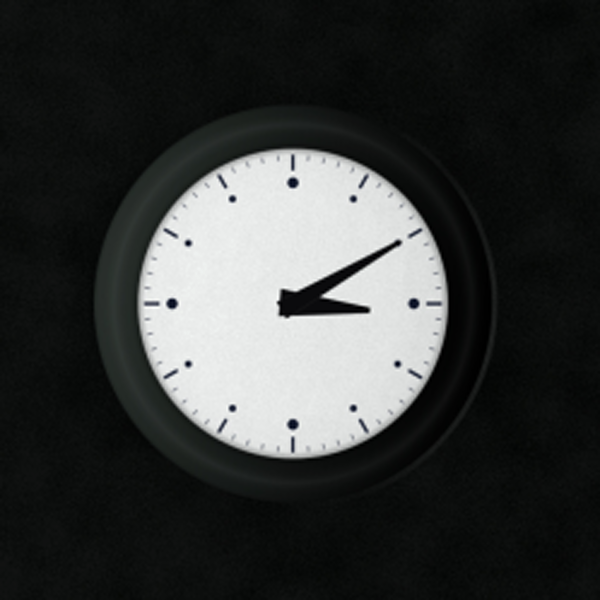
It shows 3h10
